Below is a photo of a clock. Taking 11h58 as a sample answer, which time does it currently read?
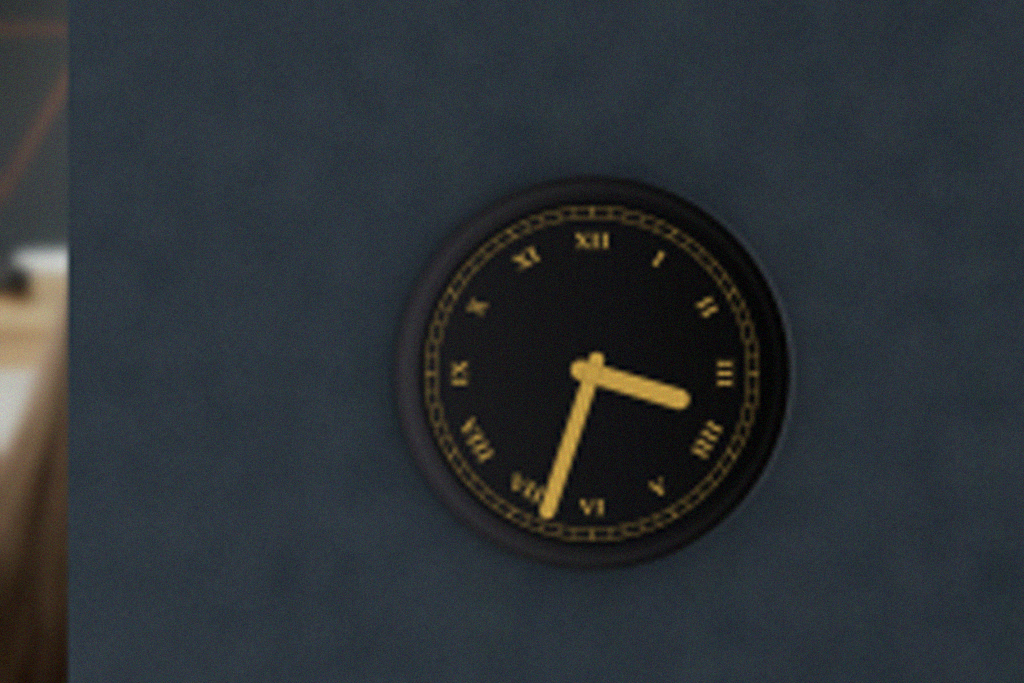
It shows 3h33
